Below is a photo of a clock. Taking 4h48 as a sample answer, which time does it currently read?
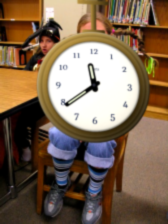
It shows 11h39
